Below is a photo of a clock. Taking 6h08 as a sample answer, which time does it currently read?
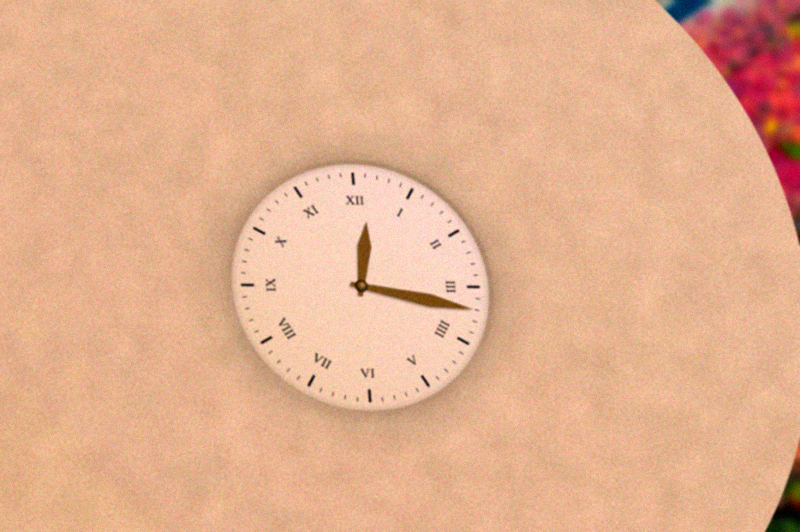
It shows 12h17
